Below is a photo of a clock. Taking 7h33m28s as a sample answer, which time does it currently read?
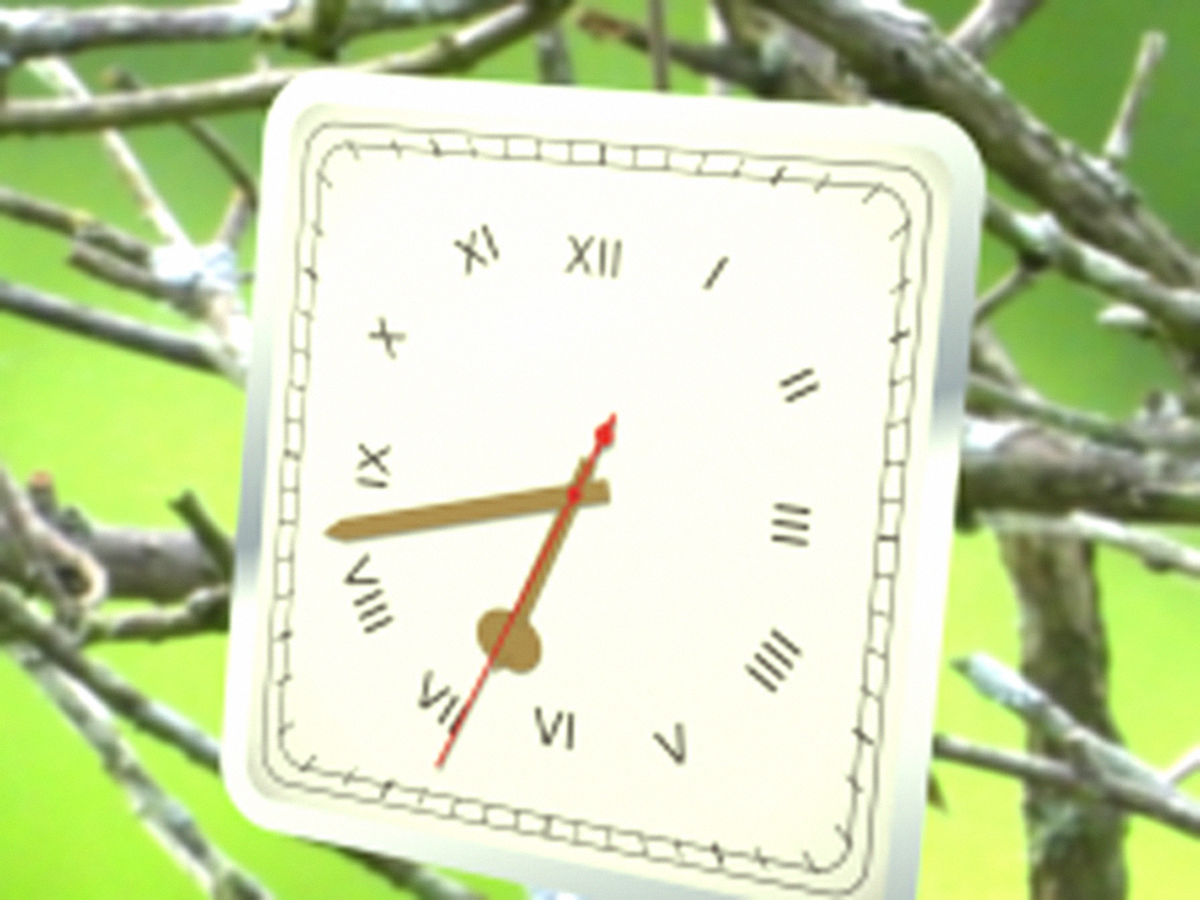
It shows 6h42m34s
